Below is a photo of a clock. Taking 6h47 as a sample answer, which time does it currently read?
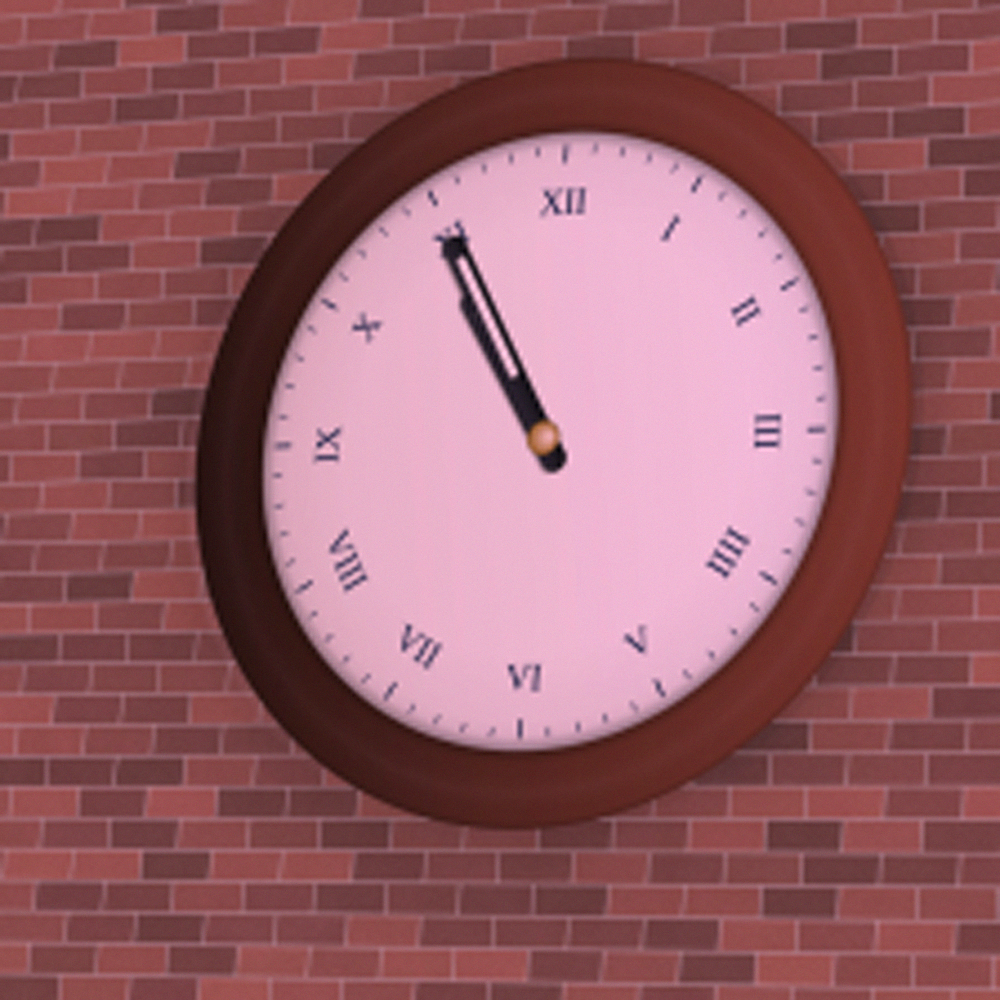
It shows 10h55
